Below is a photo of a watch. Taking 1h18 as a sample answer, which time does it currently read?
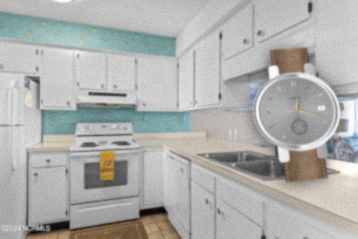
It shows 12h18
